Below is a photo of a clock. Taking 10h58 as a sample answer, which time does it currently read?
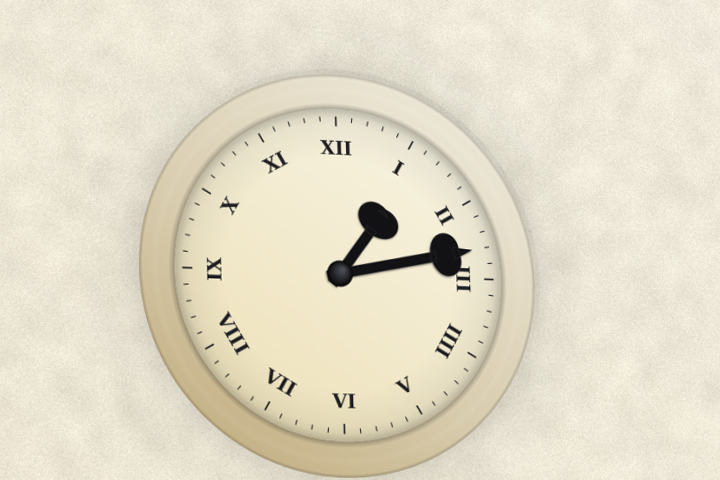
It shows 1h13
